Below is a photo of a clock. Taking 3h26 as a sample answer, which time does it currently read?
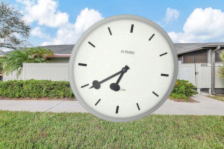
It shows 6h39
